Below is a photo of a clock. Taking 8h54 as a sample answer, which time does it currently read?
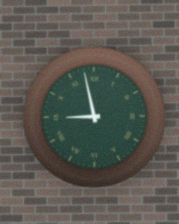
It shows 8h58
